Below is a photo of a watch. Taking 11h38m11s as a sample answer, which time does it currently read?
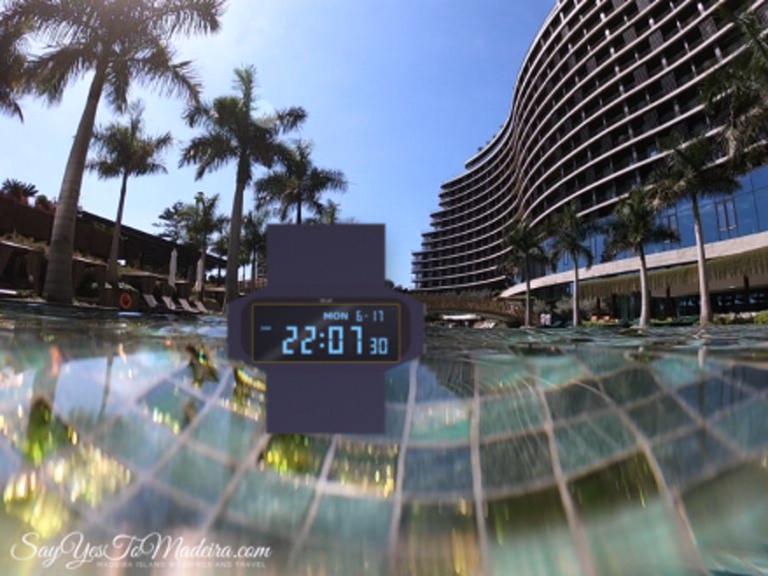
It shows 22h07m30s
